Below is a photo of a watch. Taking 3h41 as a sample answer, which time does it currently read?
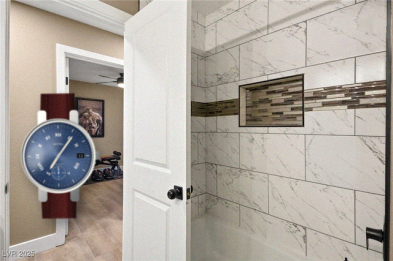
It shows 7h06
